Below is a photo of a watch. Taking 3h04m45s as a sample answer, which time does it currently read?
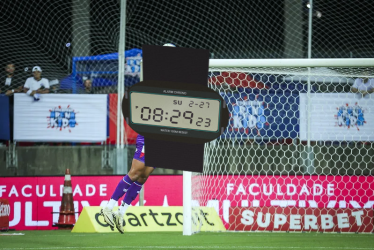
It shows 8h29m23s
